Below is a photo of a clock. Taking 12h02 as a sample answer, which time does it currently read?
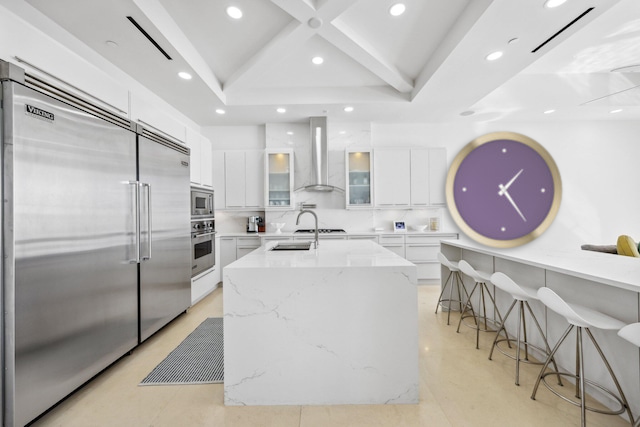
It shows 1h24
